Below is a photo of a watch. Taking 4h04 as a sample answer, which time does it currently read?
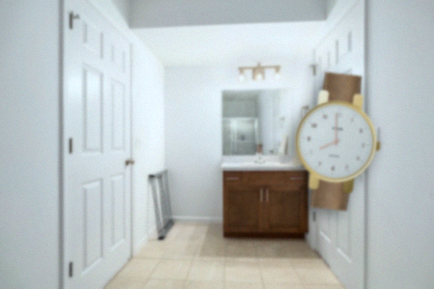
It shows 7h59
